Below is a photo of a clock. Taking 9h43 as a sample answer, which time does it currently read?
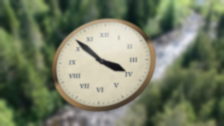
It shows 3h52
